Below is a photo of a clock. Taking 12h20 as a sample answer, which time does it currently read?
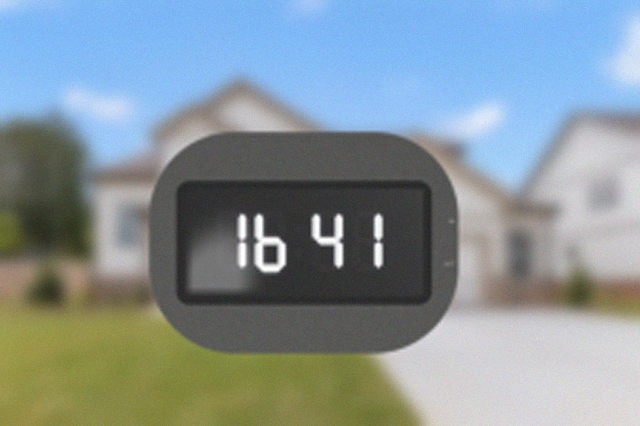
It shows 16h41
